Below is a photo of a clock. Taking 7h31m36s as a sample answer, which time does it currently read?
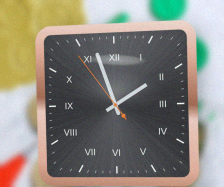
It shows 1h56m54s
